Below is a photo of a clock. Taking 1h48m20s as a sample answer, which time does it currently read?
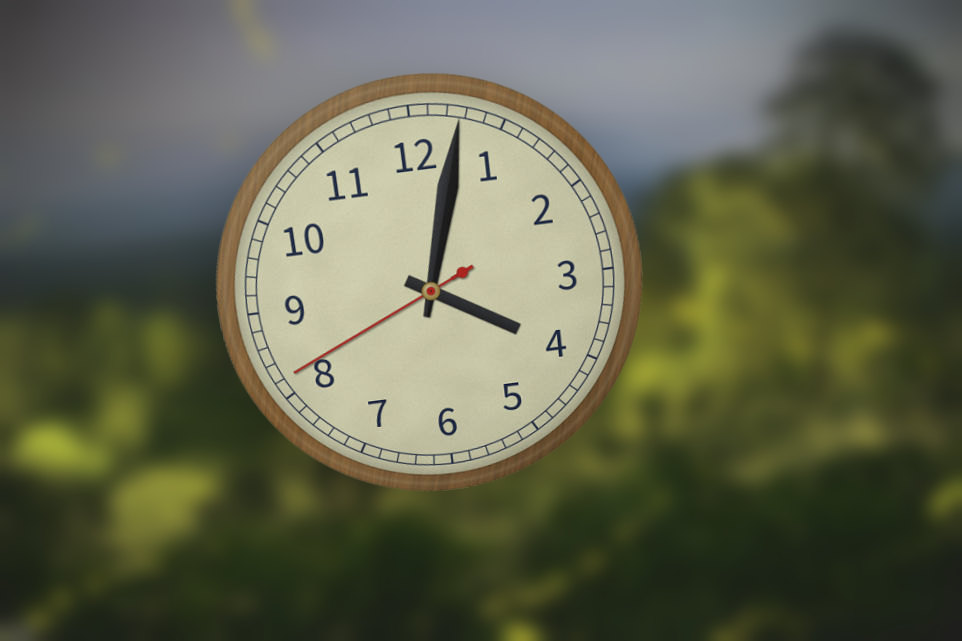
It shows 4h02m41s
